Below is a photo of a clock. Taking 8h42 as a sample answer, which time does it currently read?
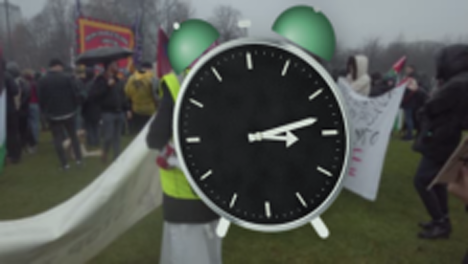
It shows 3h13
